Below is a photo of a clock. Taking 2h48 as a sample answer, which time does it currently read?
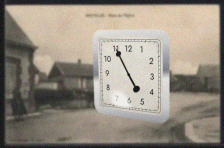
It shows 4h55
